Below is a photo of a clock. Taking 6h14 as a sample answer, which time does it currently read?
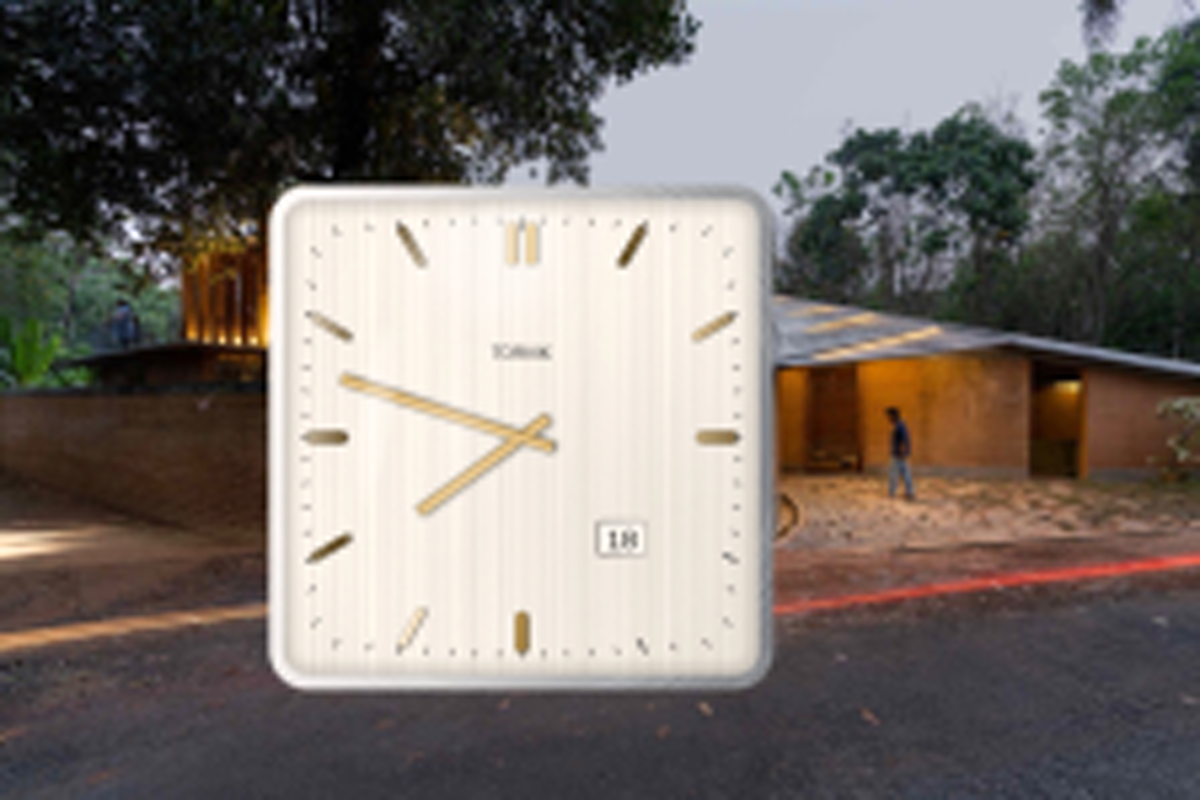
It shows 7h48
